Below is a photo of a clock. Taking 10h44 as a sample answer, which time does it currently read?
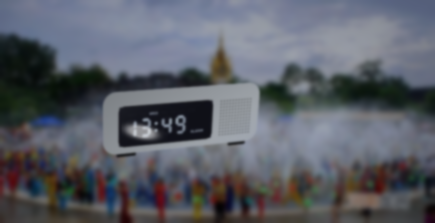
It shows 13h49
